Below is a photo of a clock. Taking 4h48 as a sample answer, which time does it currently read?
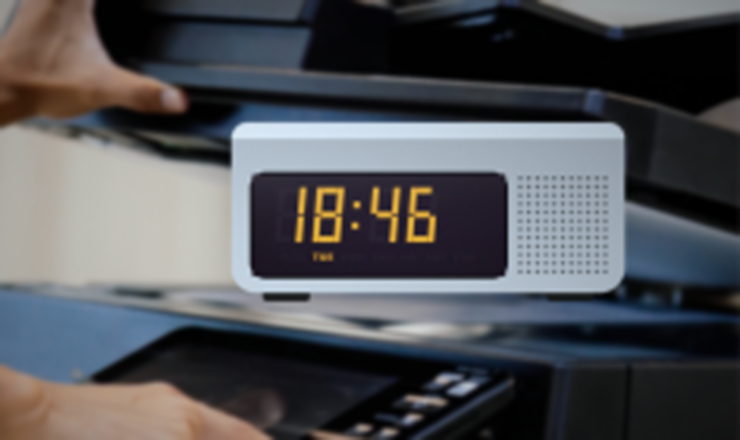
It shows 18h46
